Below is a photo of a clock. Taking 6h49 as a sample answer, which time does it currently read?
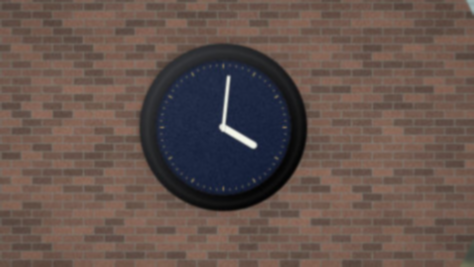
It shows 4h01
